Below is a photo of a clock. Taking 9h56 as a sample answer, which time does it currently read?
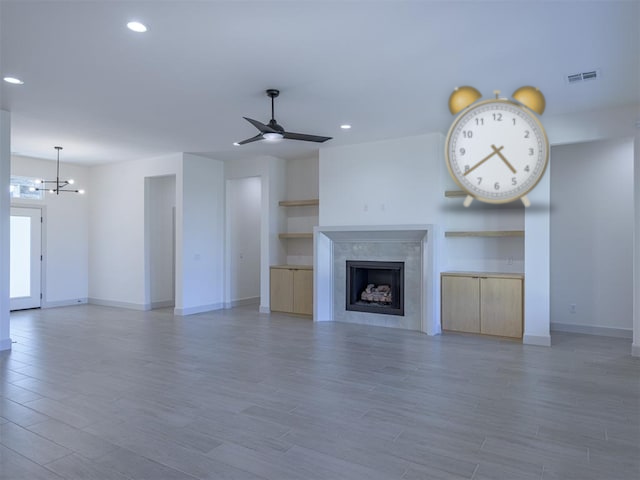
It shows 4h39
